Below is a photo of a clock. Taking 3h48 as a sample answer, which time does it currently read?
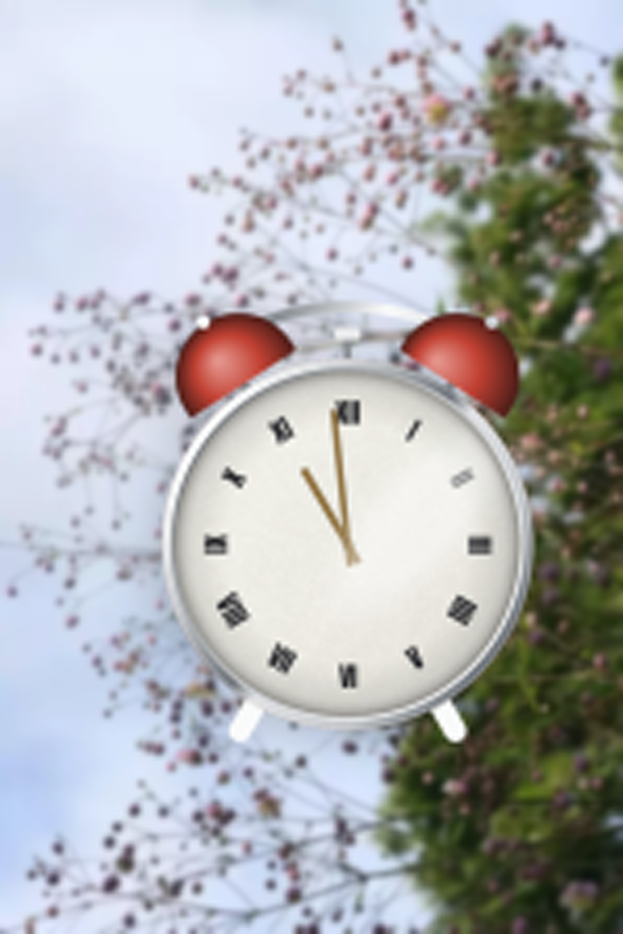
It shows 10h59
